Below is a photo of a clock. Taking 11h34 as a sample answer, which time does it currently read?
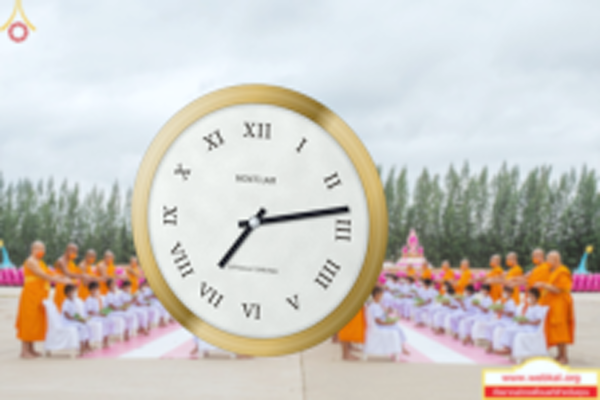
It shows 7h13
